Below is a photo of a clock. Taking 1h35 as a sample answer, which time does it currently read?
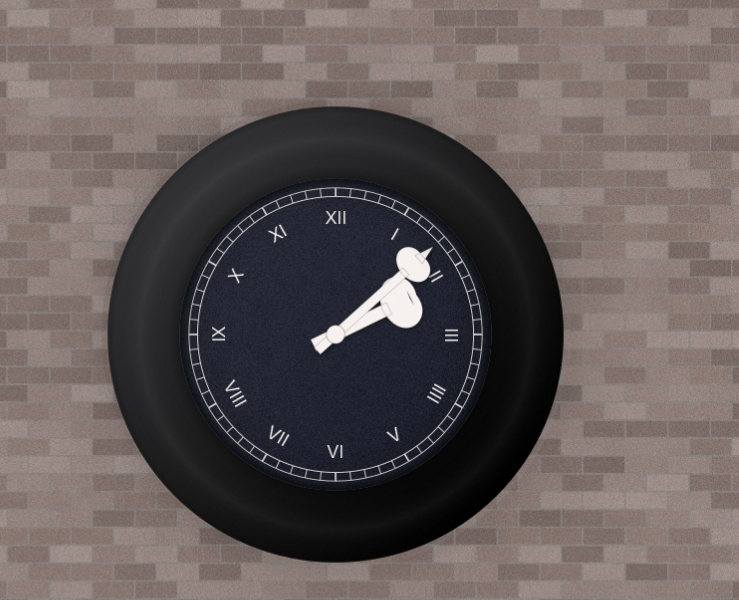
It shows 2h08
